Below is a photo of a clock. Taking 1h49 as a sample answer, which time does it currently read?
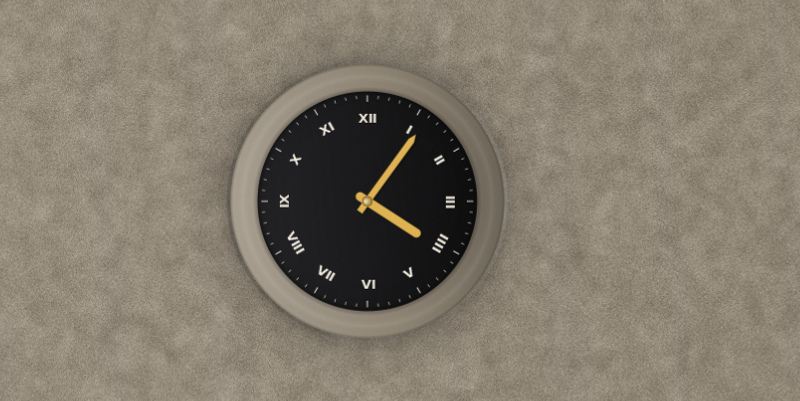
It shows 4h06
